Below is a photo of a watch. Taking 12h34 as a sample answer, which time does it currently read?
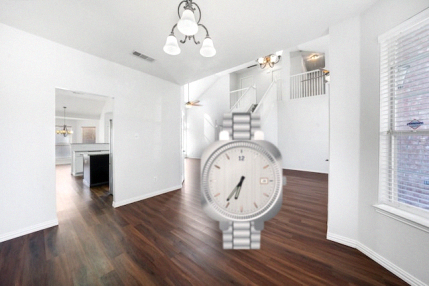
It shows 6h36
